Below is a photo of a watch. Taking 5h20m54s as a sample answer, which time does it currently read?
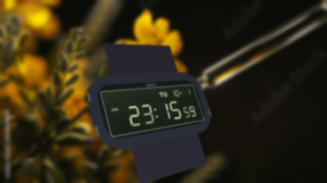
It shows 23h15m59s
